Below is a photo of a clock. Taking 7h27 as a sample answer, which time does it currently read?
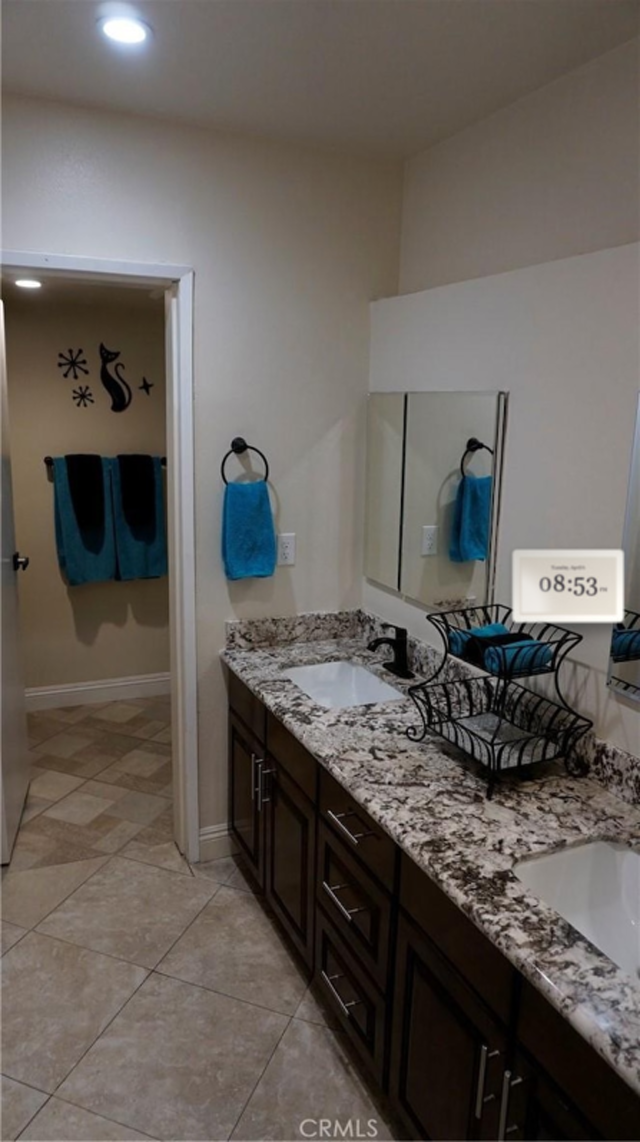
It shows 8h53
